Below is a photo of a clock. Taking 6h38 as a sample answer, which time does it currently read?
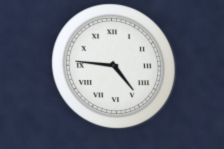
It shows 4h46
